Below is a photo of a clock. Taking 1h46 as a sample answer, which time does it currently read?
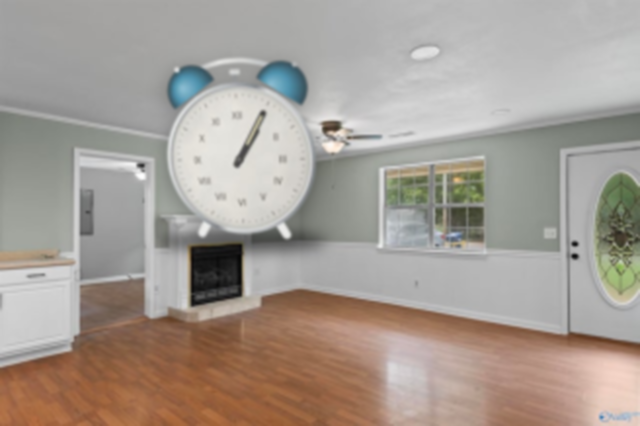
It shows 1h05
